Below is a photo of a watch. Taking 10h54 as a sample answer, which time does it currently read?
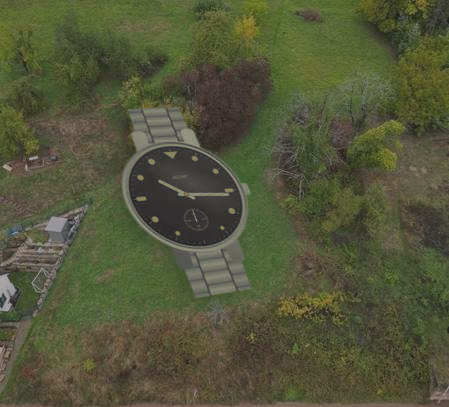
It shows 10h16
